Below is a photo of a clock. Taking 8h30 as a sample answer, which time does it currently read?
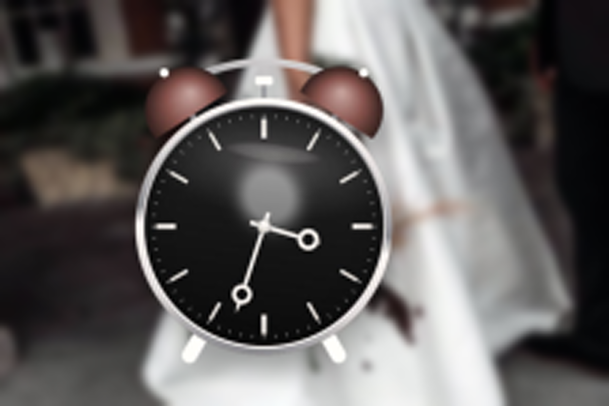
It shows 3h33
